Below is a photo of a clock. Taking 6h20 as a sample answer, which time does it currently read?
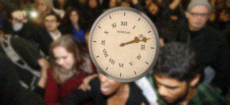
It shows 2h12
